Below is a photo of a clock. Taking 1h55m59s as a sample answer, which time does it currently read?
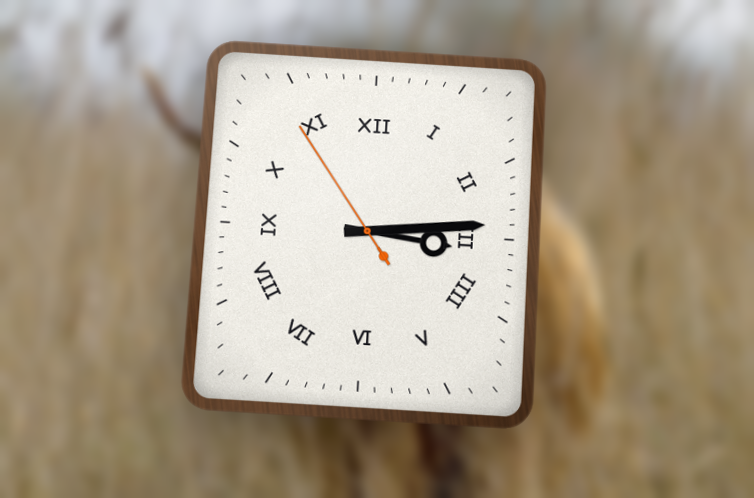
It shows 3h13m54s
